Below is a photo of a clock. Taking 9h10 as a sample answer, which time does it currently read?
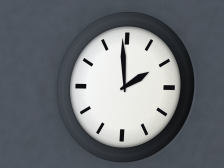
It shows 1h59
